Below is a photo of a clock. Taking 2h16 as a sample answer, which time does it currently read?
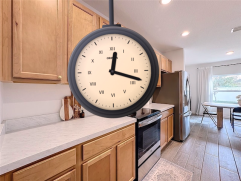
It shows 12h18
